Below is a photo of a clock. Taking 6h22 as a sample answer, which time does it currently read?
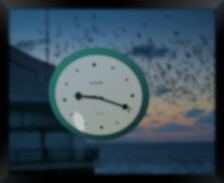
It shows 9h19
